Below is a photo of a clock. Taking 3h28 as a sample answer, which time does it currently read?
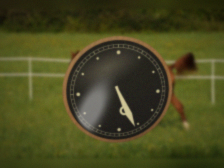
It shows 5h26
